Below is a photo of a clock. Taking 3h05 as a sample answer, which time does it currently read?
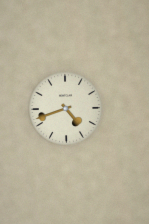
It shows 4h42
